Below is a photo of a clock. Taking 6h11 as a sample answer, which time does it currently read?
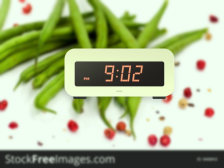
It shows 9h02
